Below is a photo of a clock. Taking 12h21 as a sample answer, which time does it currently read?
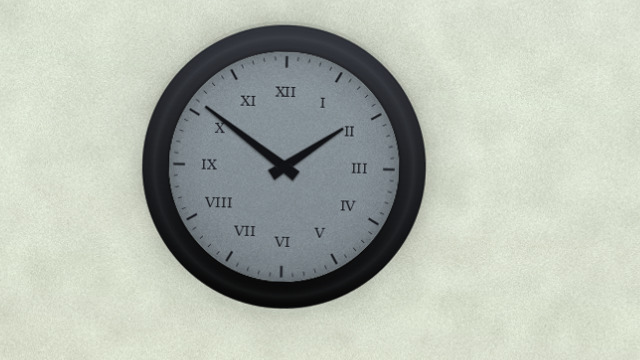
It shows 1h51
